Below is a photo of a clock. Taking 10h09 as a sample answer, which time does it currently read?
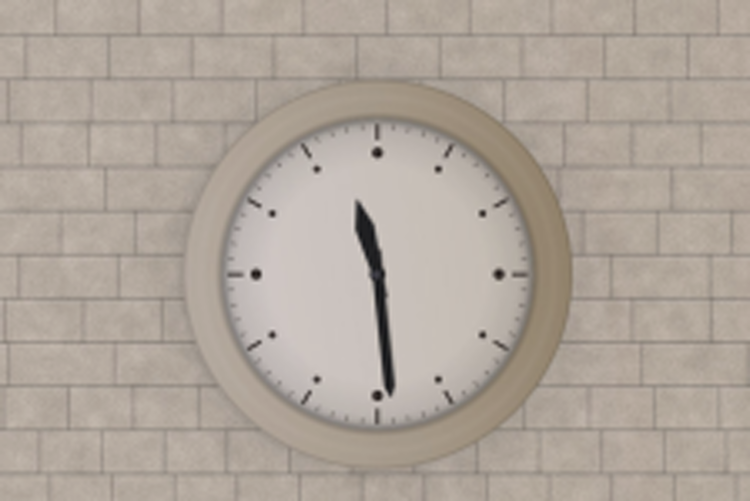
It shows 11h29
